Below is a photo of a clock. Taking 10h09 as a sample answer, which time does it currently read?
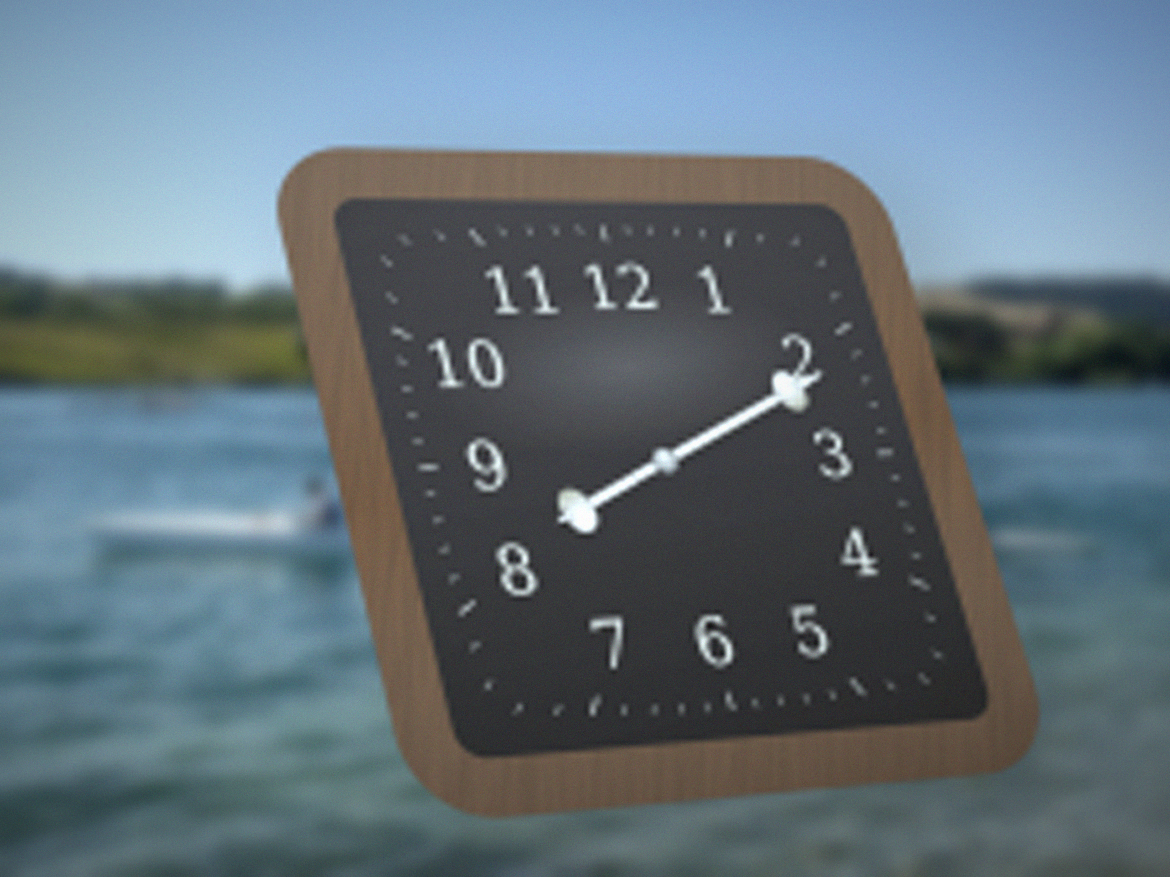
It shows 8h11
